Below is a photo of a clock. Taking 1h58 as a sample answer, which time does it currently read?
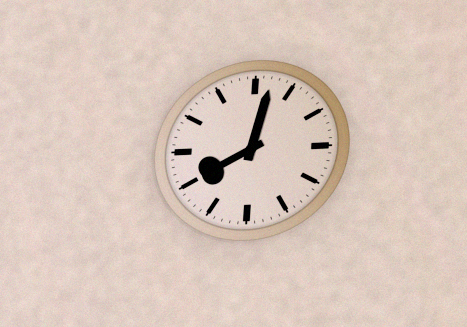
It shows 8h02
